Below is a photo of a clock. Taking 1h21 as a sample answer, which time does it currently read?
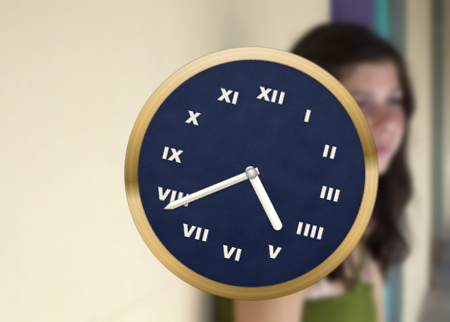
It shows 4h39
